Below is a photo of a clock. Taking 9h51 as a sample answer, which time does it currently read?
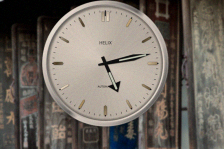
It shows 5h13
